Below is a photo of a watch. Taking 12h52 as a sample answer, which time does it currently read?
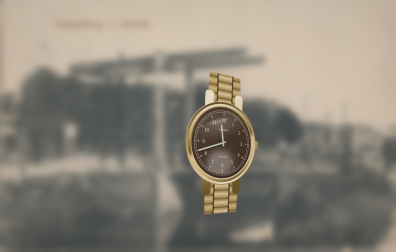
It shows 11h42
